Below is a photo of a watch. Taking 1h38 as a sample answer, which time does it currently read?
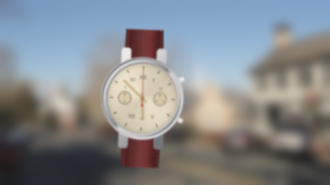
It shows 5h52
